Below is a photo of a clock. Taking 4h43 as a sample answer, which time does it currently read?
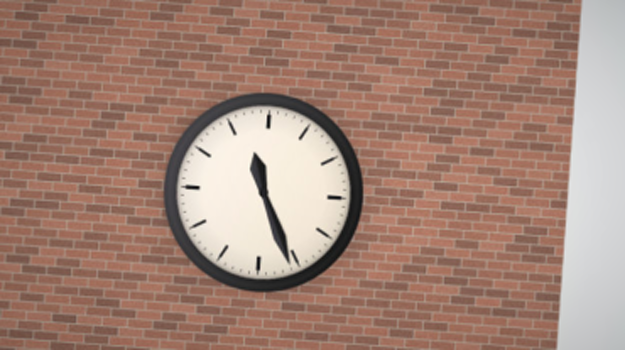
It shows 11h26
